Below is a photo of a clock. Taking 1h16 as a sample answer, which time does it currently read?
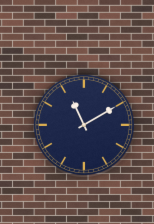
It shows 11h10
